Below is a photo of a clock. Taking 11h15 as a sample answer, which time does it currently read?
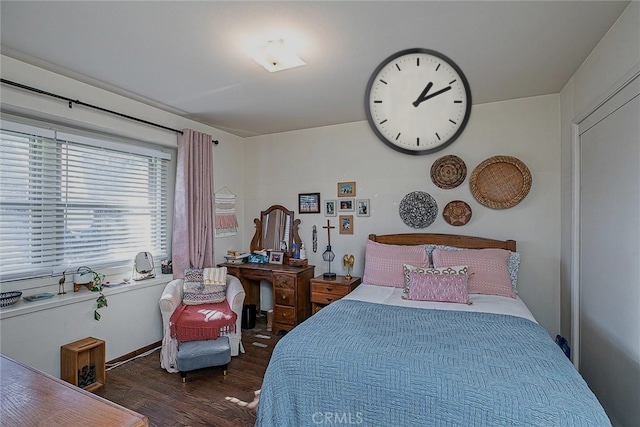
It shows 1h11
